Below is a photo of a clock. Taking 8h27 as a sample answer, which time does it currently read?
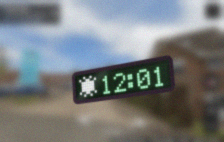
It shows 12h01
